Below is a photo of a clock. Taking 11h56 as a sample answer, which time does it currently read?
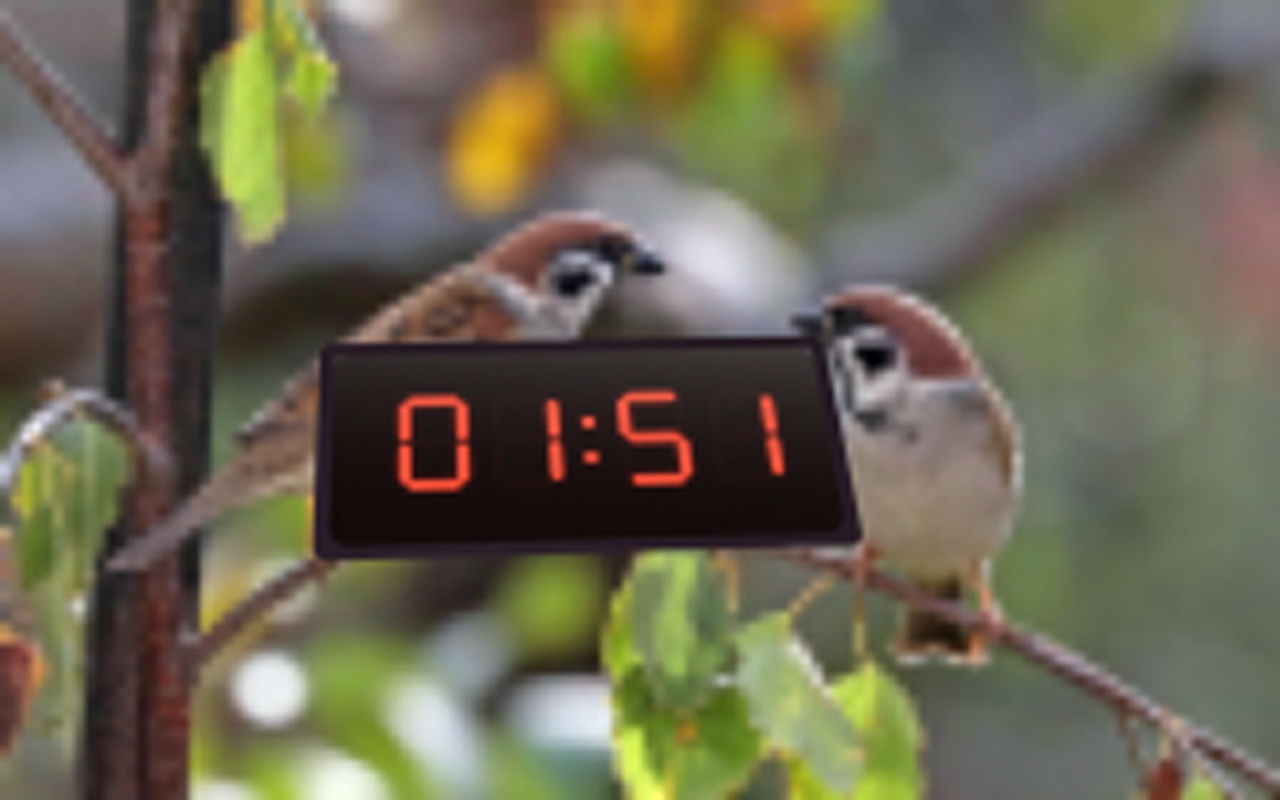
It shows 1h51
